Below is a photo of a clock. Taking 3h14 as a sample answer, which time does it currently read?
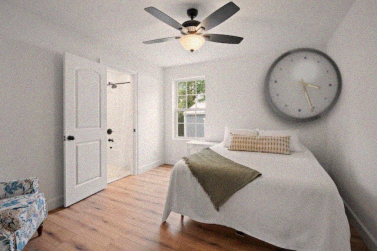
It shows 3h26
